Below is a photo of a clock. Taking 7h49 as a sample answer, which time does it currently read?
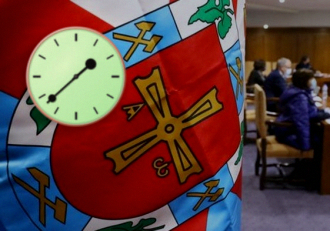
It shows 1h38
